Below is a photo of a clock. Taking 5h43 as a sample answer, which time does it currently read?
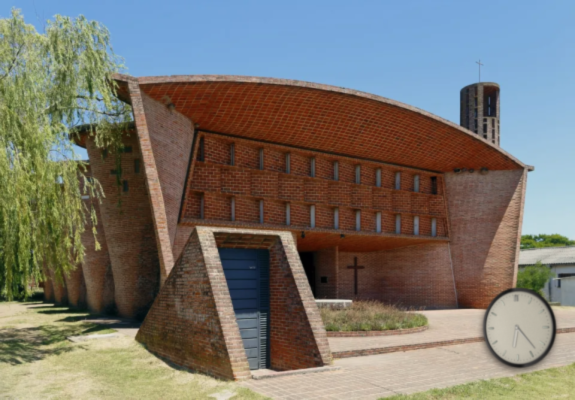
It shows 6h23
